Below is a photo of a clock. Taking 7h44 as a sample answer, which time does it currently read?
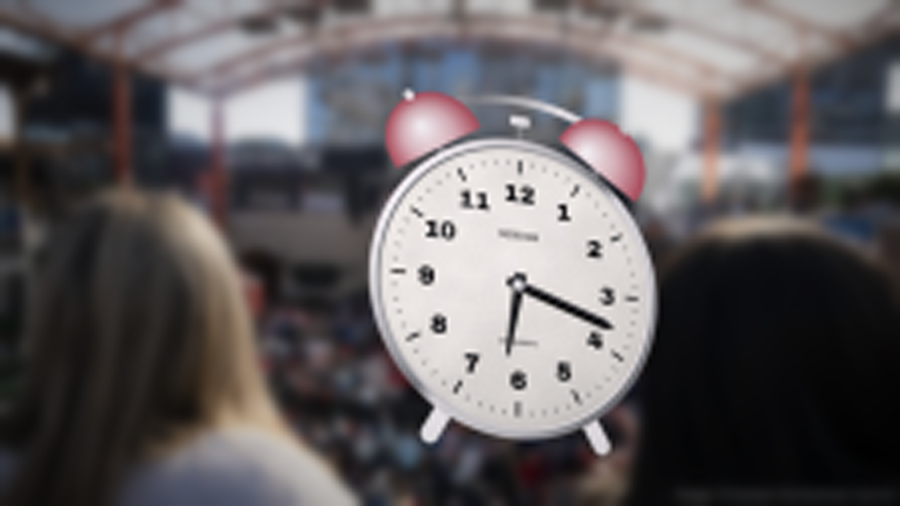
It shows 6h18
